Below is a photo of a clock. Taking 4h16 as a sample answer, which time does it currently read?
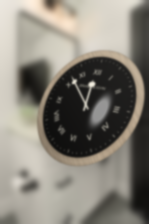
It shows 11h52
